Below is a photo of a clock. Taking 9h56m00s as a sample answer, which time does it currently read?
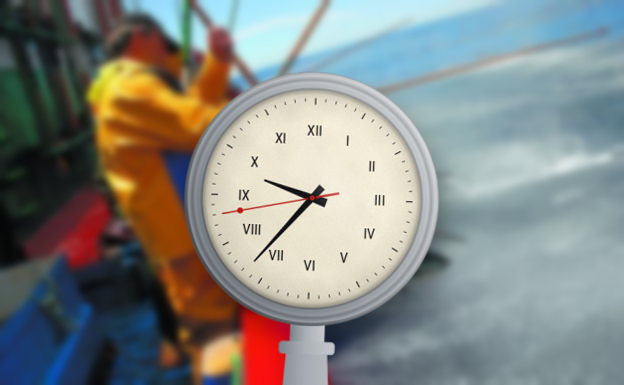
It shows 9h36m43s
